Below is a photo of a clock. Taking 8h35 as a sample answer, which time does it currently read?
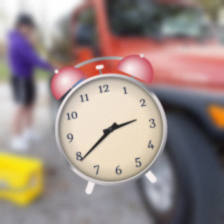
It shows 2h39
